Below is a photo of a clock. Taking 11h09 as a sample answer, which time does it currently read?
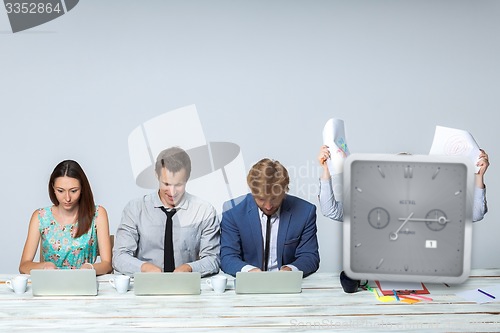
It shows 7h15
